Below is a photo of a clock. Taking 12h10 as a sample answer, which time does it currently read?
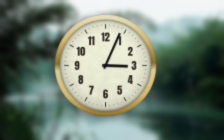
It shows 3h04
